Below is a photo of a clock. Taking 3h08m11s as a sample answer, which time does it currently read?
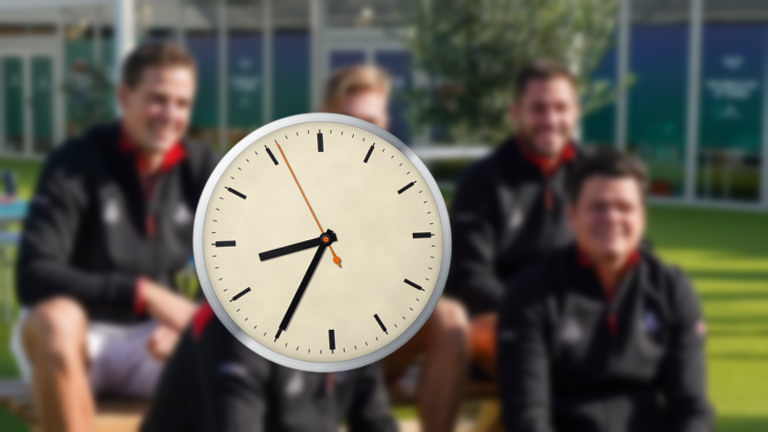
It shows 8h34m56s
